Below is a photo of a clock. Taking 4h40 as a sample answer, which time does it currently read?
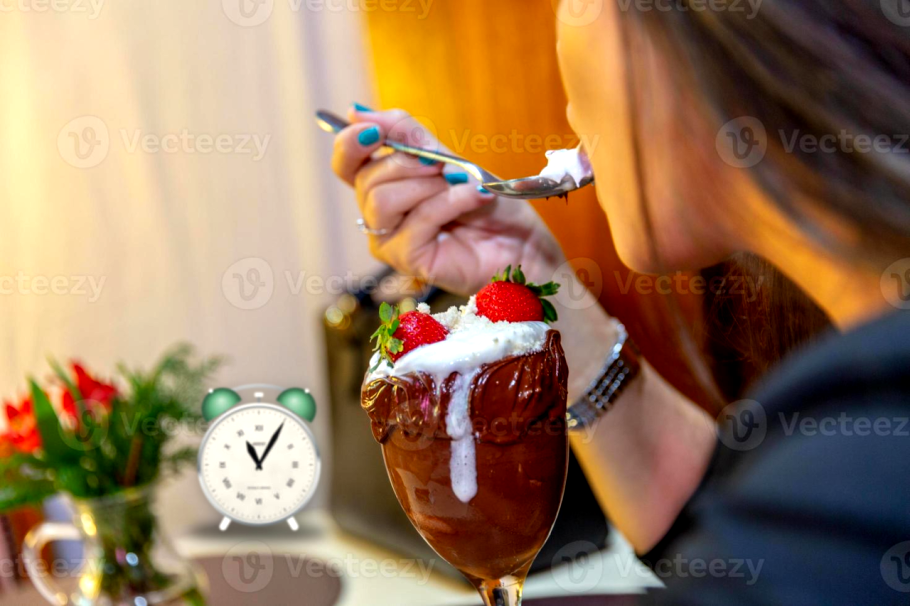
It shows 11h05
